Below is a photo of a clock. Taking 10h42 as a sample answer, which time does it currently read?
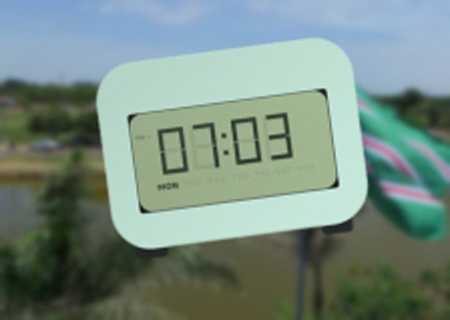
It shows 7h03
